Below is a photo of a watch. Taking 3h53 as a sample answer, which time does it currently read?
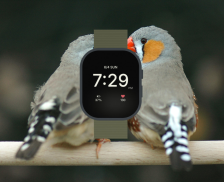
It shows 7h29
